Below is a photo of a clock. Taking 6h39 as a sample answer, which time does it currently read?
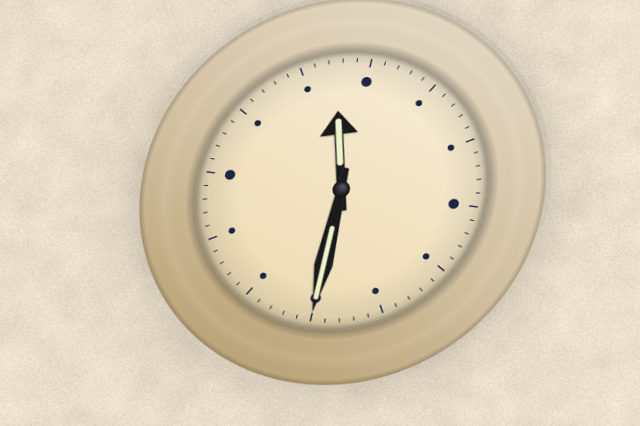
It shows 11h30
